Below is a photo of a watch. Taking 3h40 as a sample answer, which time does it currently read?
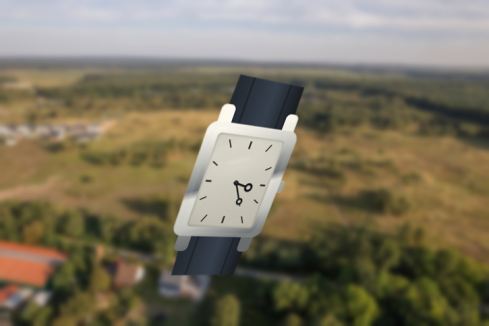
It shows 3h25
